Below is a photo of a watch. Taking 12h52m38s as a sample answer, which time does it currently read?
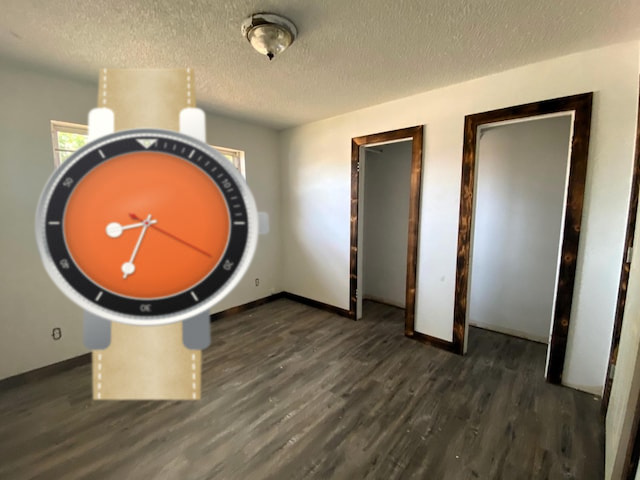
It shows 8h33m20s
